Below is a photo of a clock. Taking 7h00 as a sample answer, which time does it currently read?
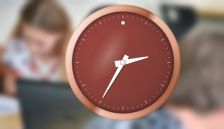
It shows 2h35
